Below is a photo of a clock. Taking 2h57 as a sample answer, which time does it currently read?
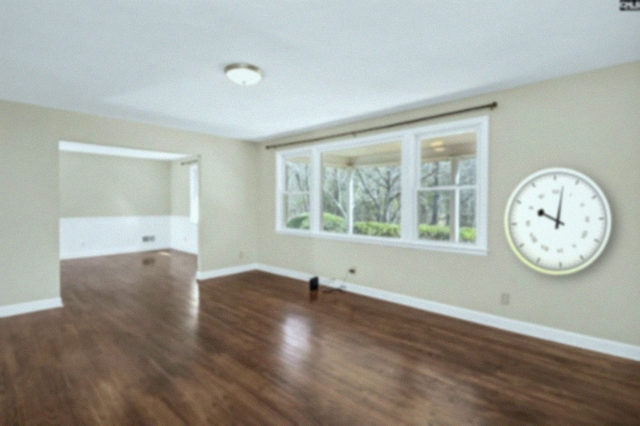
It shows 10h02
